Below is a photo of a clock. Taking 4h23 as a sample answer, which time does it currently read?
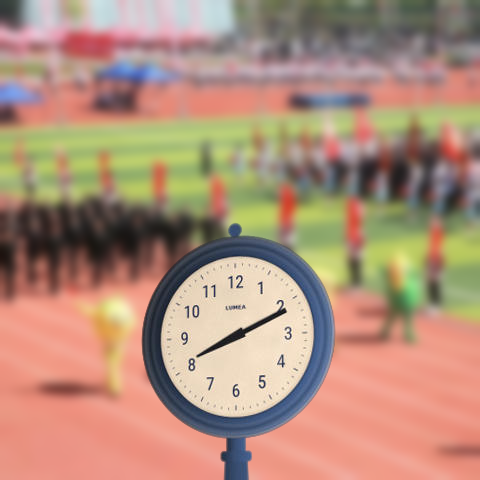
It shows 8h11
